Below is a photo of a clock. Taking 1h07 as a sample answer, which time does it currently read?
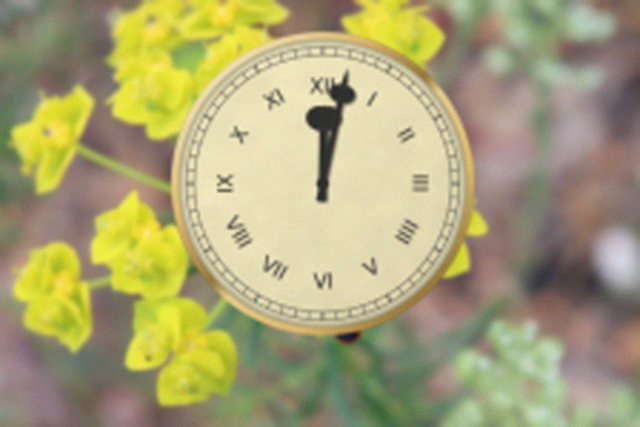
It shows 12h02
